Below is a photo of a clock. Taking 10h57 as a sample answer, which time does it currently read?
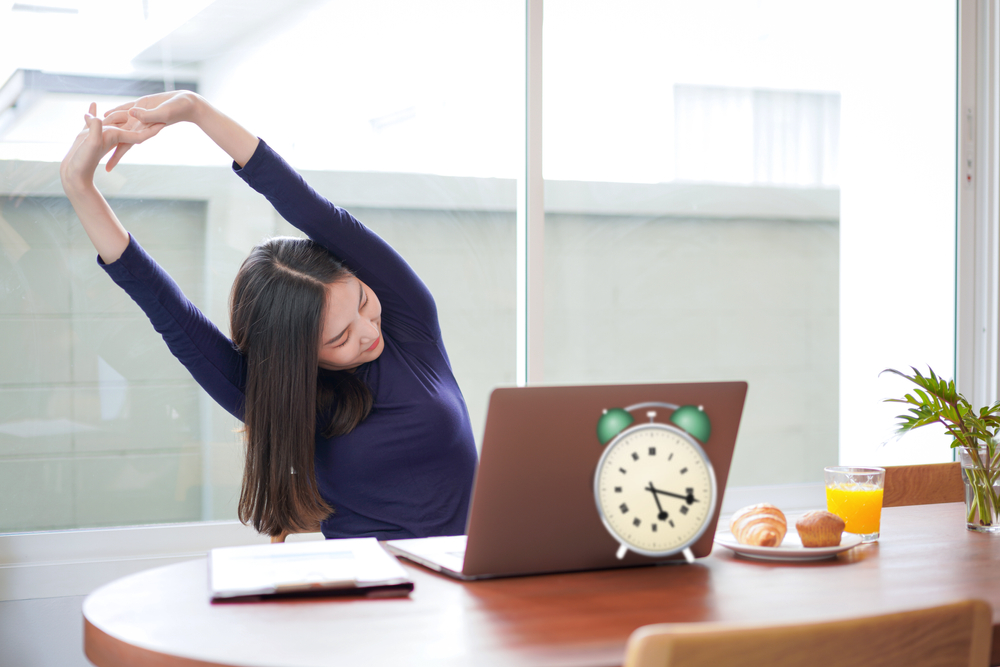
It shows 5h17
